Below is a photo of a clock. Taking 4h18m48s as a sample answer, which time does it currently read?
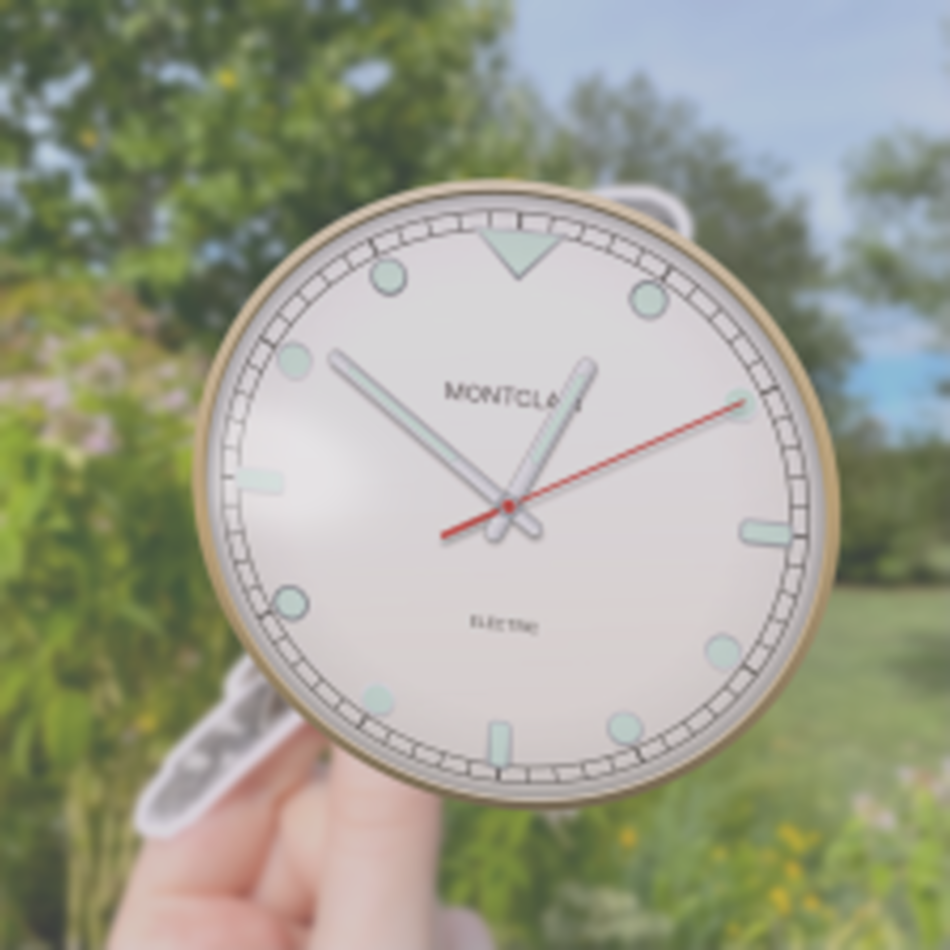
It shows 12h51m10s
